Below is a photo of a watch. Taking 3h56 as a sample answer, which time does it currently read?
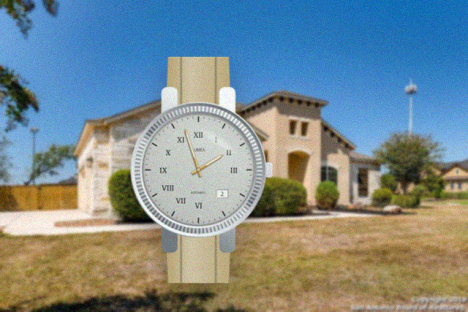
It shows 1h57
